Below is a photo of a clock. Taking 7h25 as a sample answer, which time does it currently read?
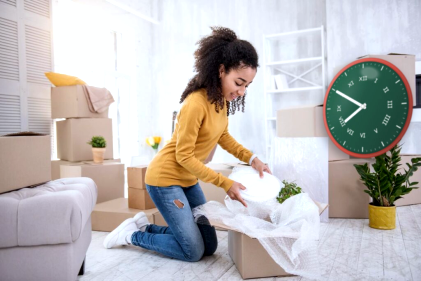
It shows 7h50
